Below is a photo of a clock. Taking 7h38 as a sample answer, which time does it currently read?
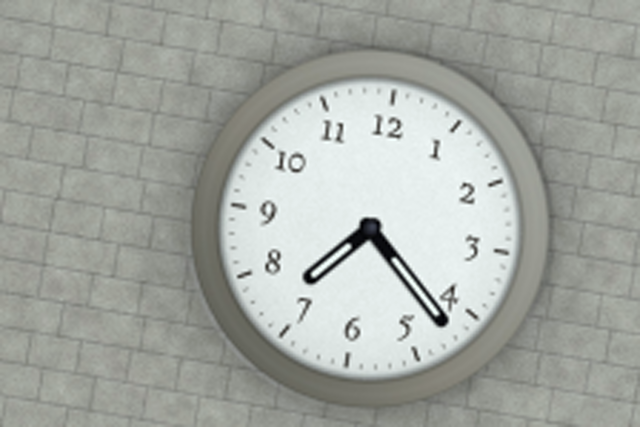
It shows 7h22
